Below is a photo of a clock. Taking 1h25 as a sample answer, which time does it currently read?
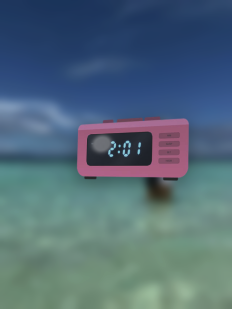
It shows 2h01
